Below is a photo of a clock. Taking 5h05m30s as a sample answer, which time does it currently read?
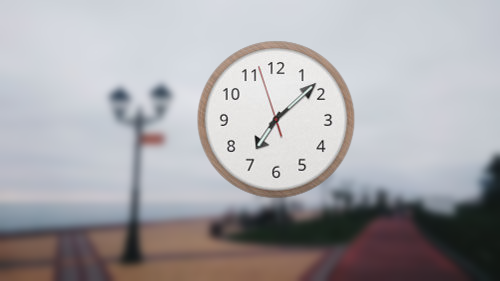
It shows 7h07m57s
